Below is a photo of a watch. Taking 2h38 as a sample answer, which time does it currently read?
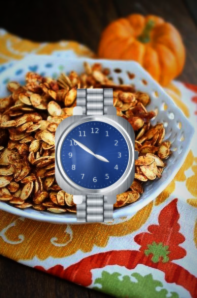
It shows 3h51
